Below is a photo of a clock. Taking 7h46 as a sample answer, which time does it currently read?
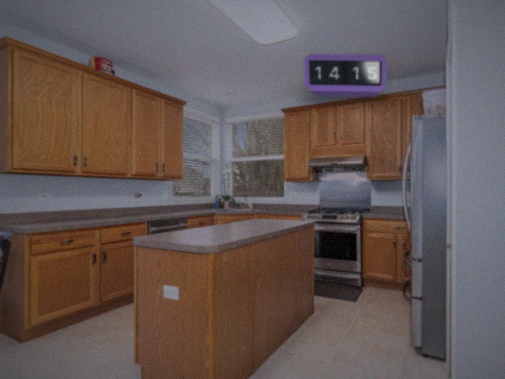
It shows 14h15
